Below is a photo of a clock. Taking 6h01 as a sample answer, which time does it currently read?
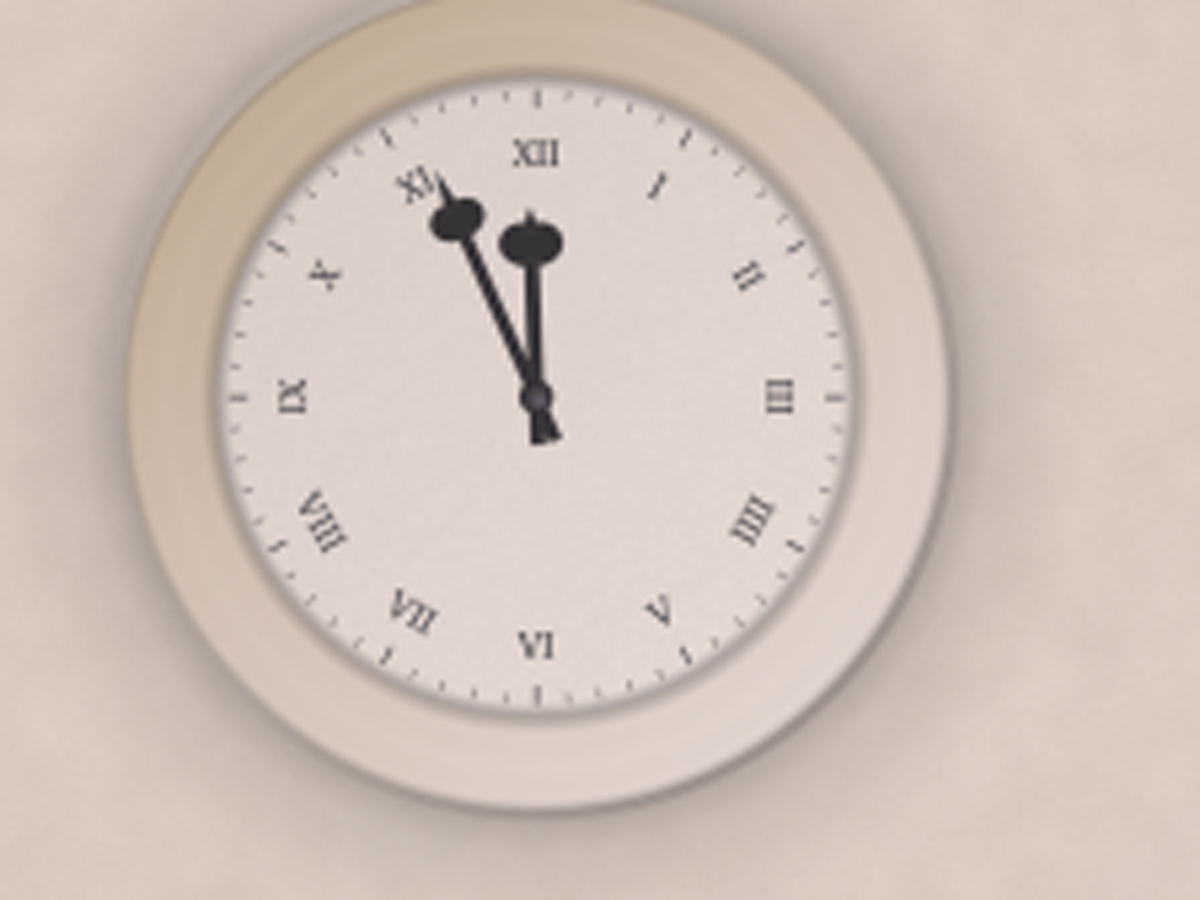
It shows 11h56
